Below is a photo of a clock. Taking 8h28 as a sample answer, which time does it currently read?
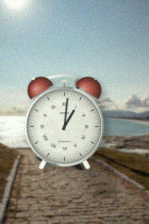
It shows 1h01
